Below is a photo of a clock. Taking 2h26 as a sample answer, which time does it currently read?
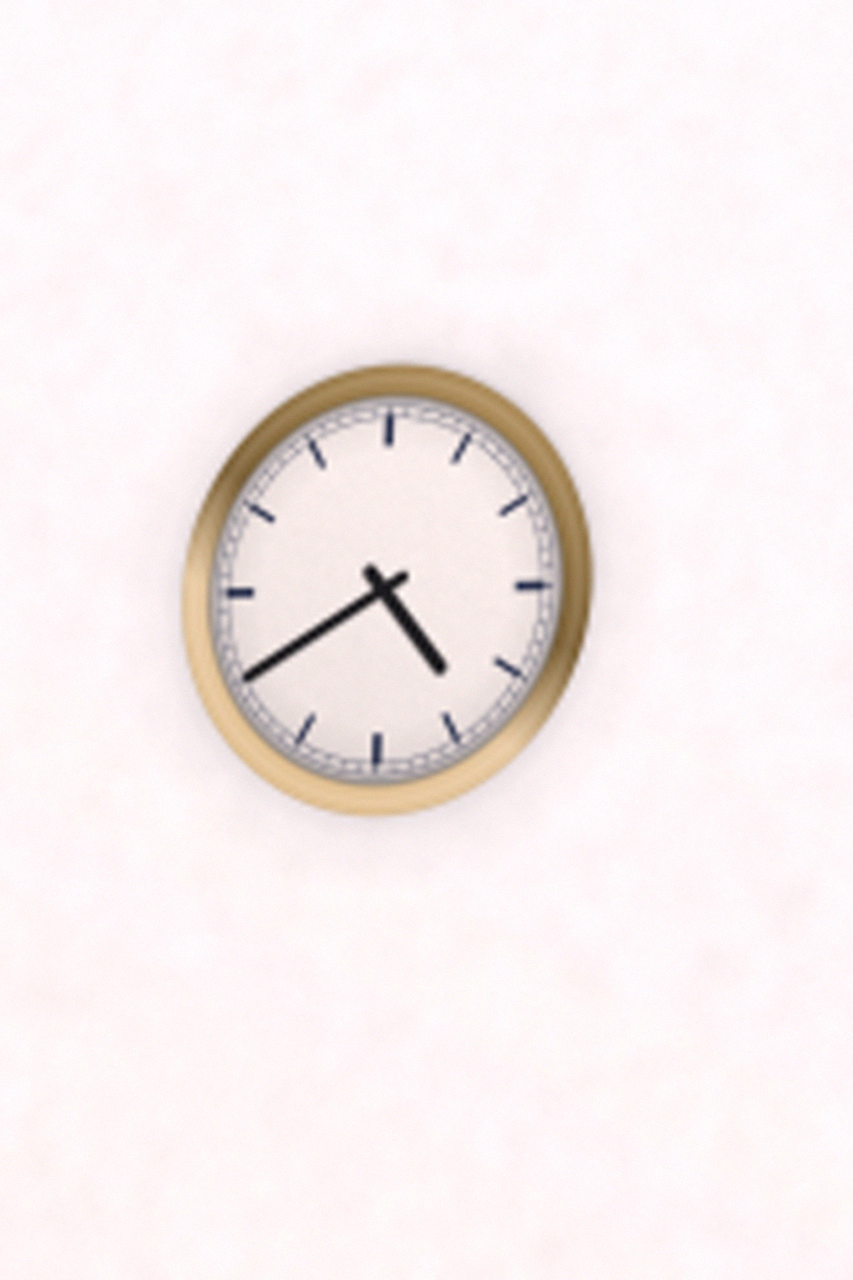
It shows 4h40
